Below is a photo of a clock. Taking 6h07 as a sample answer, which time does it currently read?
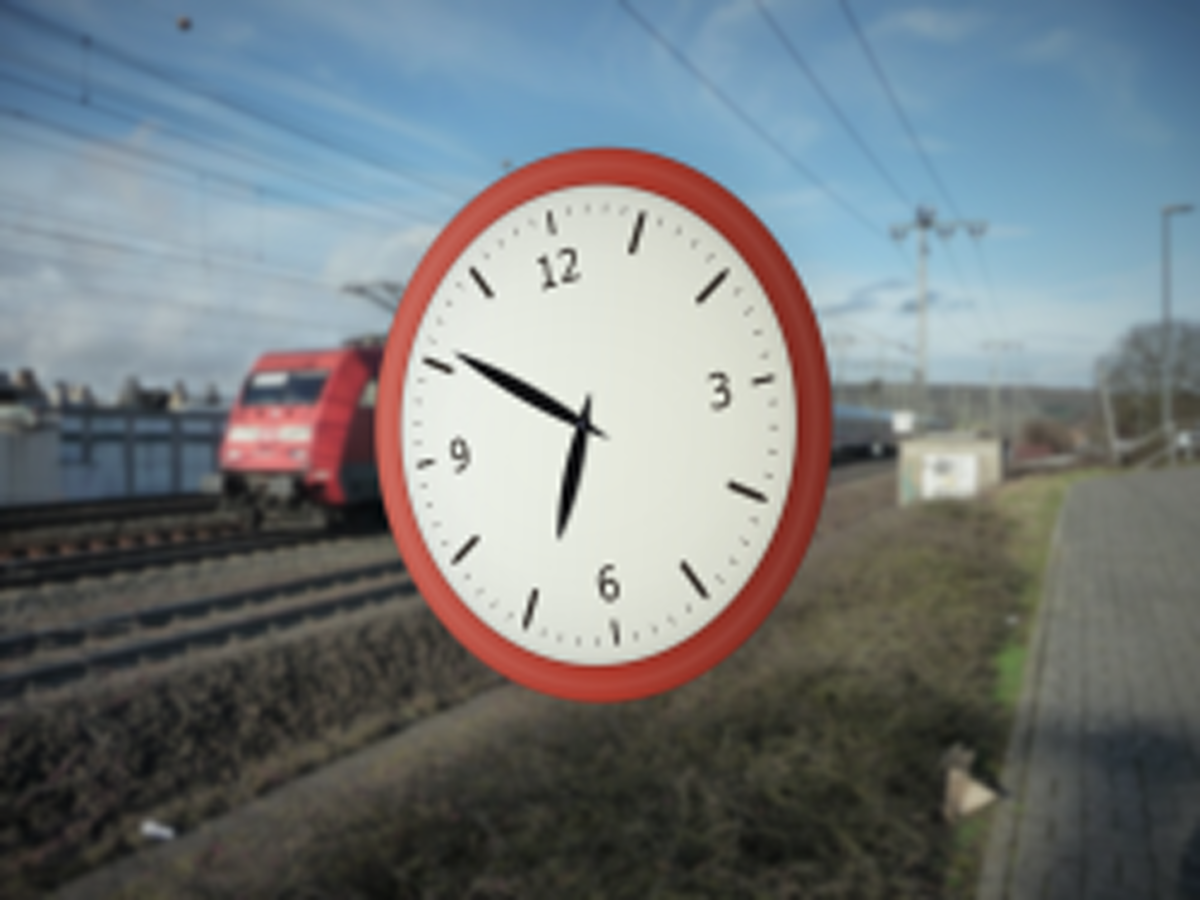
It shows 6h51
